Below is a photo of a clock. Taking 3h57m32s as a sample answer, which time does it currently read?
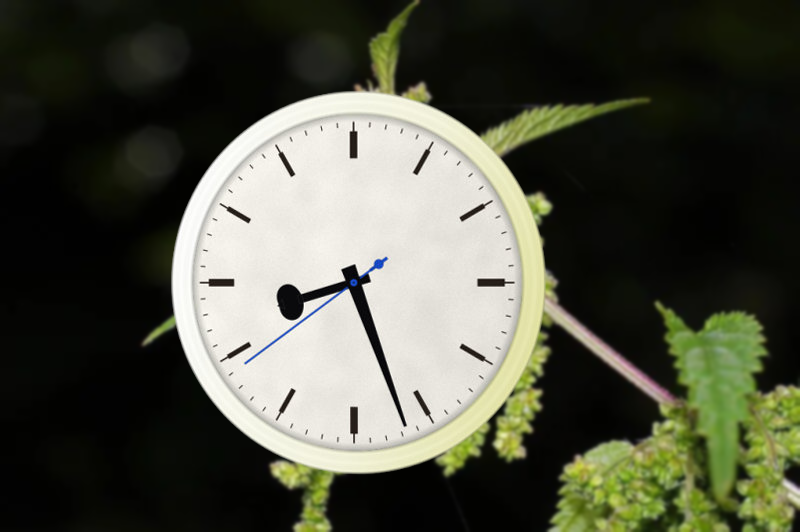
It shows 8h26m39s
